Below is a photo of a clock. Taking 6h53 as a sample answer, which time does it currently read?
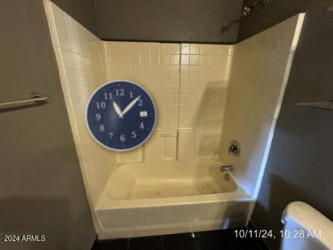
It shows 11h08
